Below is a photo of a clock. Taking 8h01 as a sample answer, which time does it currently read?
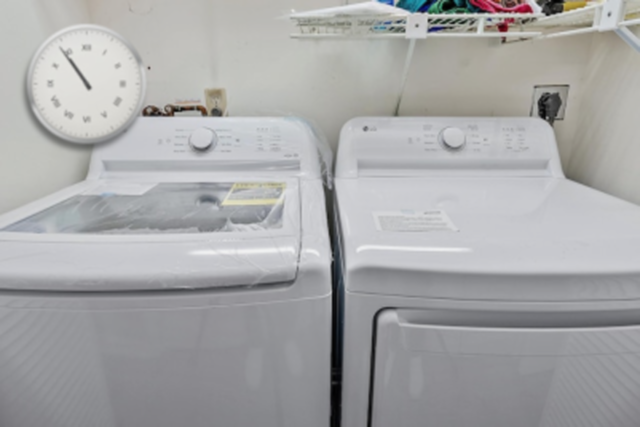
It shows 10h54
